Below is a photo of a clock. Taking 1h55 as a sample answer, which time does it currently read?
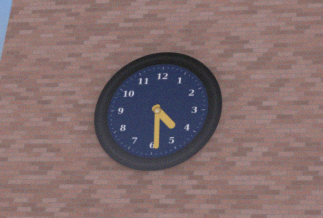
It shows 4h29
